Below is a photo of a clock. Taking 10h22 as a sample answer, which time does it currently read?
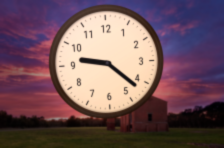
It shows 9h22
